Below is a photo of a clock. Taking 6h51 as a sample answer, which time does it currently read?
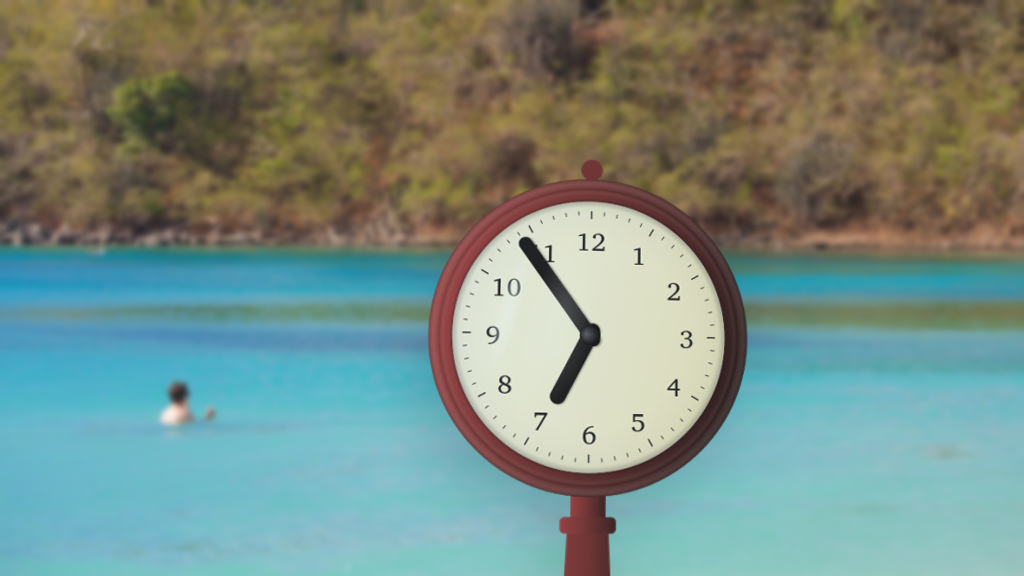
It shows 6h54
